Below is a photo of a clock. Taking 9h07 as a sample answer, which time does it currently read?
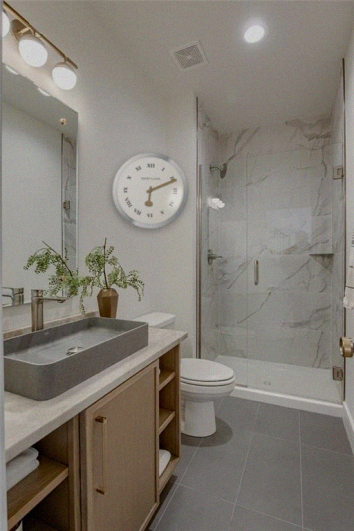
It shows 6h11
